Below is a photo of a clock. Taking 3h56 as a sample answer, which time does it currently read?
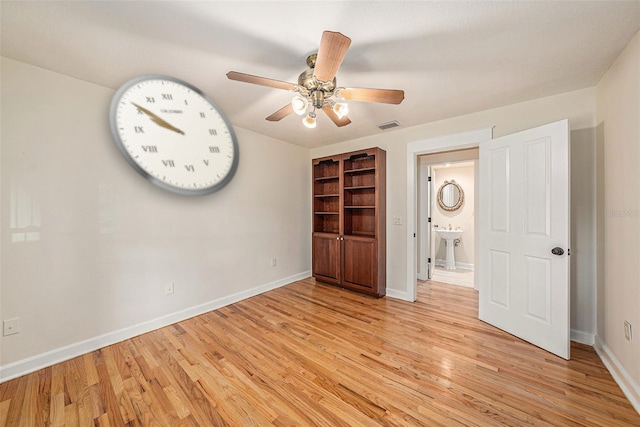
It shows 9h51
